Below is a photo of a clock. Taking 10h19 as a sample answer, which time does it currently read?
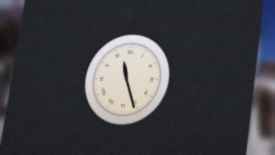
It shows 11h26
